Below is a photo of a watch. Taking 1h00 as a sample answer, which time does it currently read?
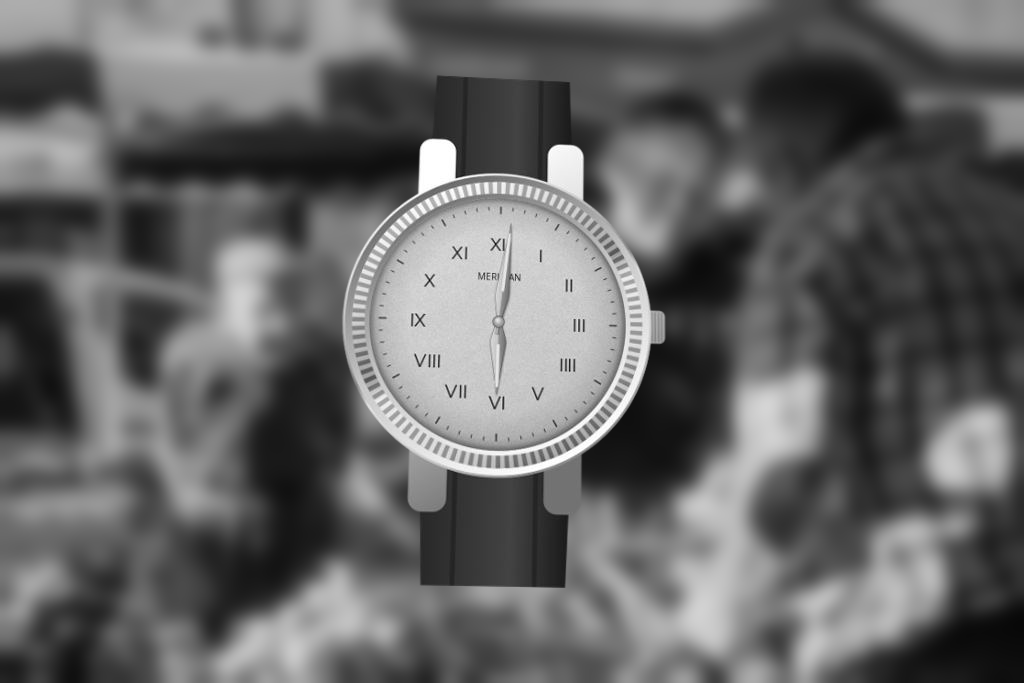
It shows 6h01
